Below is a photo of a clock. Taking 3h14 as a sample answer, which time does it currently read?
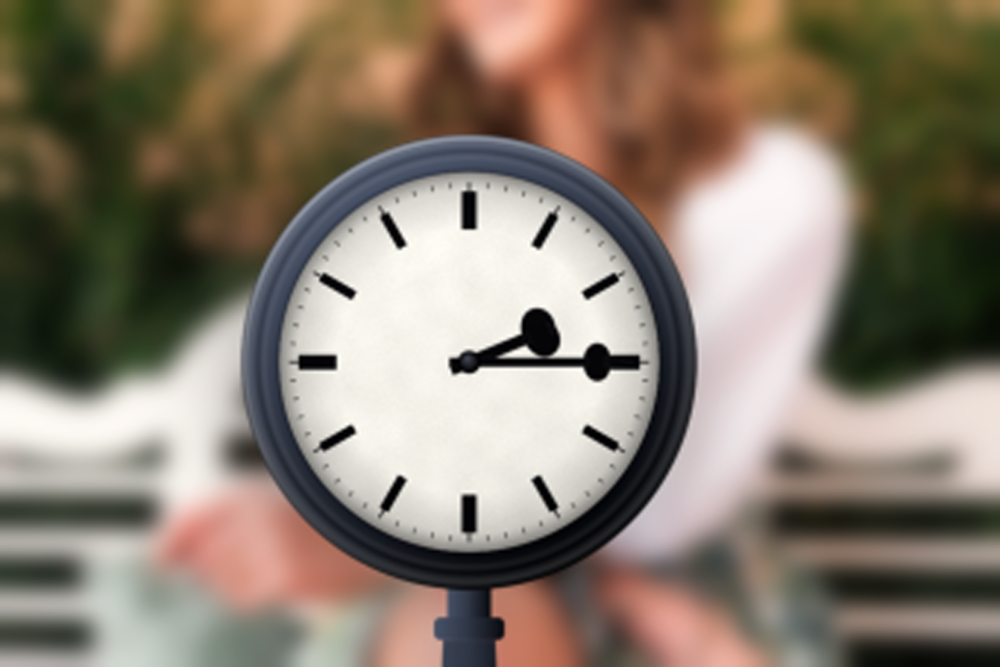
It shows 2h15
